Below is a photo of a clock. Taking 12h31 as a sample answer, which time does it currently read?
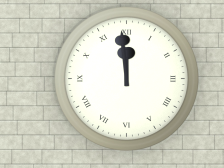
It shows 11h59
